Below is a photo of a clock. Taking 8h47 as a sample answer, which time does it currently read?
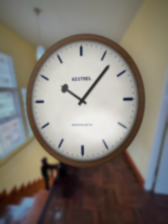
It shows 10h07
